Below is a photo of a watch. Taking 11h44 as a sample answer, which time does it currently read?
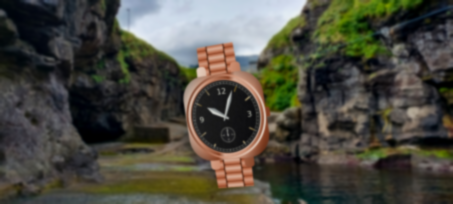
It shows 10h04
